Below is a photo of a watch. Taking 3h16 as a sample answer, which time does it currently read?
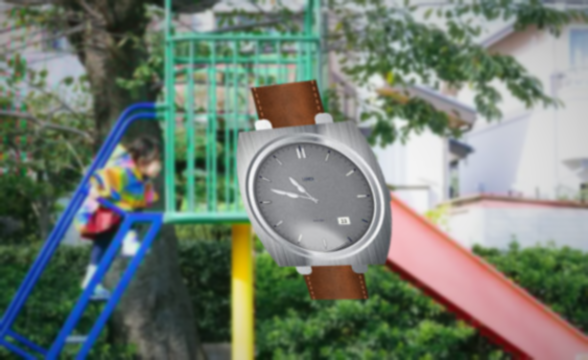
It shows 10h48
